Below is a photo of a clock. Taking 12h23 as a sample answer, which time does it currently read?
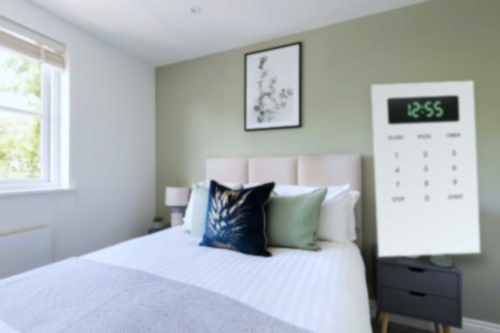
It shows 12h55
